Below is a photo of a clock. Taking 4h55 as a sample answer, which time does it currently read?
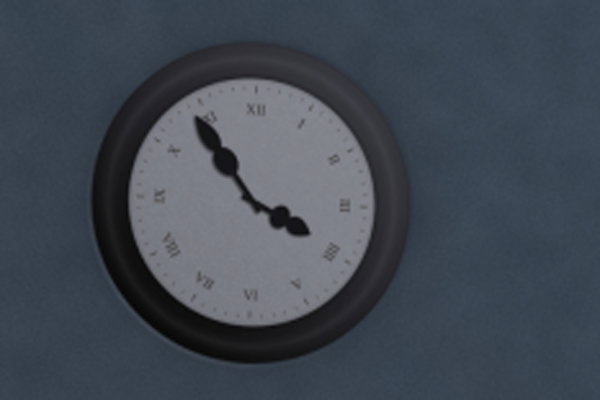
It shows 3h54
